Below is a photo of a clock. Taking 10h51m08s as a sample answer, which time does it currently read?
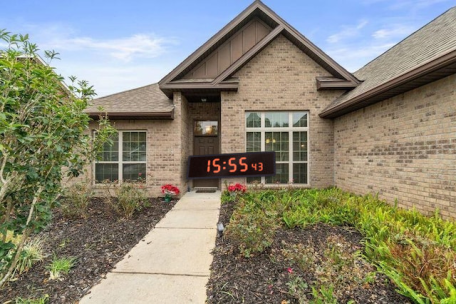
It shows 15h55m43s
